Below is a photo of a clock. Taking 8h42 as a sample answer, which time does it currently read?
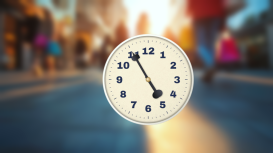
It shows 4h55
